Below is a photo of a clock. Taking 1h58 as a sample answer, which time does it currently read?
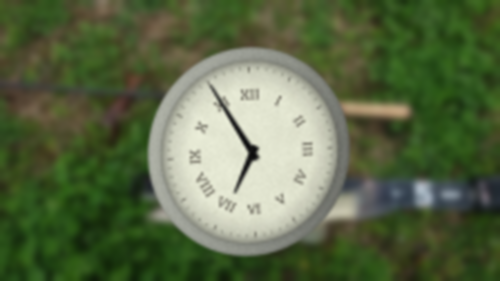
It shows 6h55
